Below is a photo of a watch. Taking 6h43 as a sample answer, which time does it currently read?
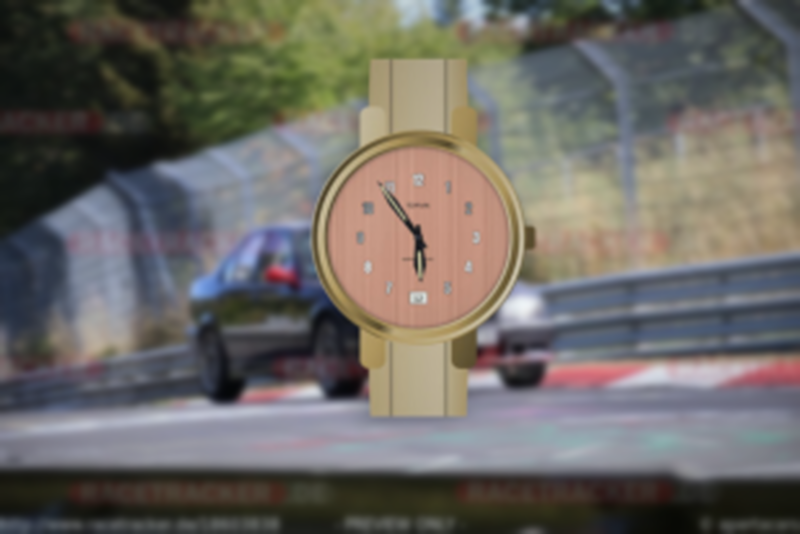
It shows 5h54
